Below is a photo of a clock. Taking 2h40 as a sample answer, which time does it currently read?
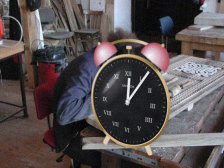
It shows 12h06
